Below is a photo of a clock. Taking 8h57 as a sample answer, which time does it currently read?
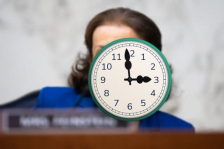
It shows 2h59
